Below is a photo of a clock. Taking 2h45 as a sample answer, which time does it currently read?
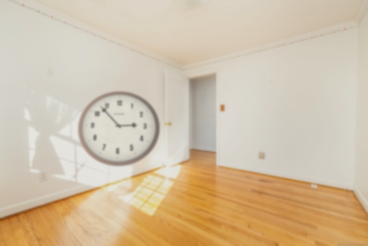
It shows 2h53
